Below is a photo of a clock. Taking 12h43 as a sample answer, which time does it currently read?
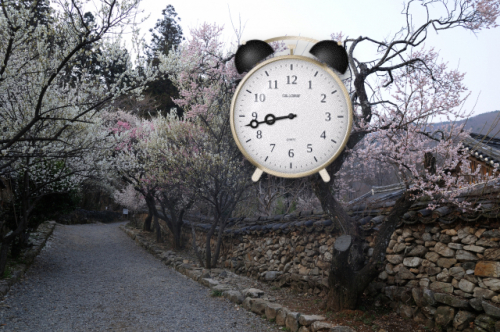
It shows 8h43
